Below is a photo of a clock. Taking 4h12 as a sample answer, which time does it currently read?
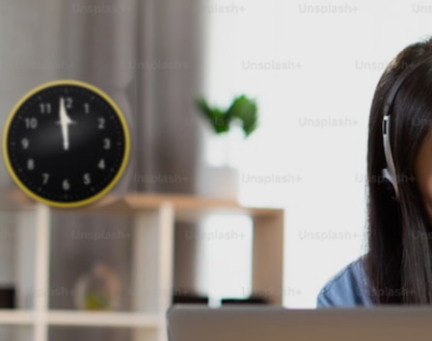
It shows 11h59
